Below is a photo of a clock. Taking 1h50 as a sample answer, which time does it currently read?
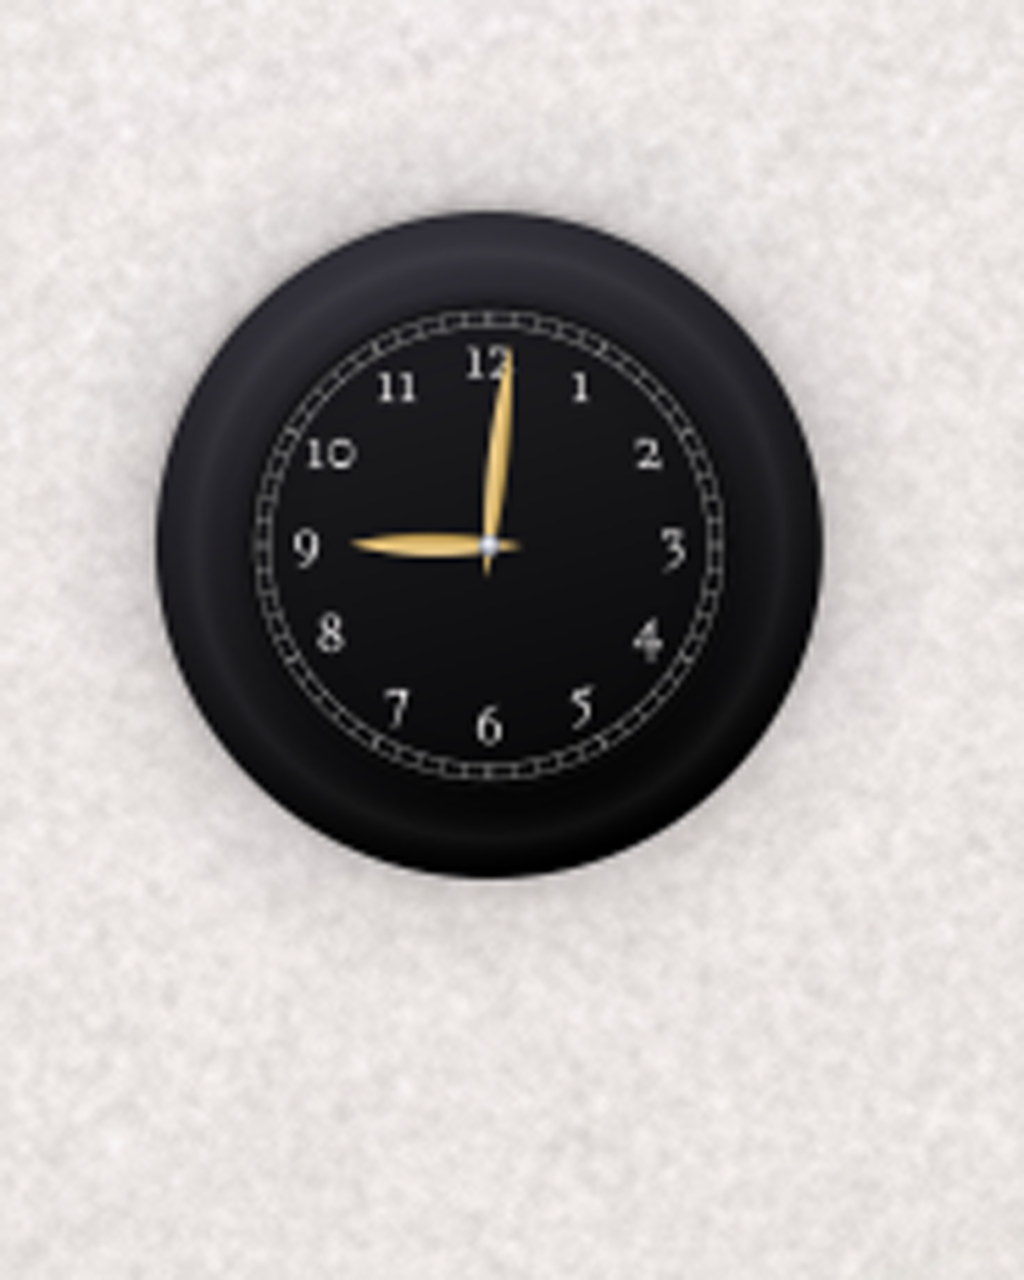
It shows 9h01
